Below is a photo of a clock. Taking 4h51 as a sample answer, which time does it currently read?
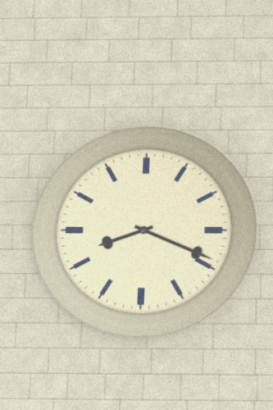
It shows 8h19
